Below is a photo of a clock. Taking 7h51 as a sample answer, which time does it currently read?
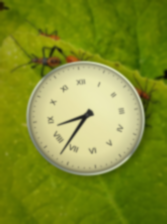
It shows 8h37
